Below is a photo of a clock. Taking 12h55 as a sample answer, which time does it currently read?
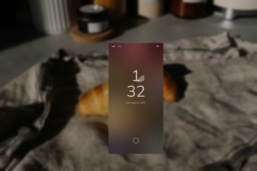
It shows 1h32
